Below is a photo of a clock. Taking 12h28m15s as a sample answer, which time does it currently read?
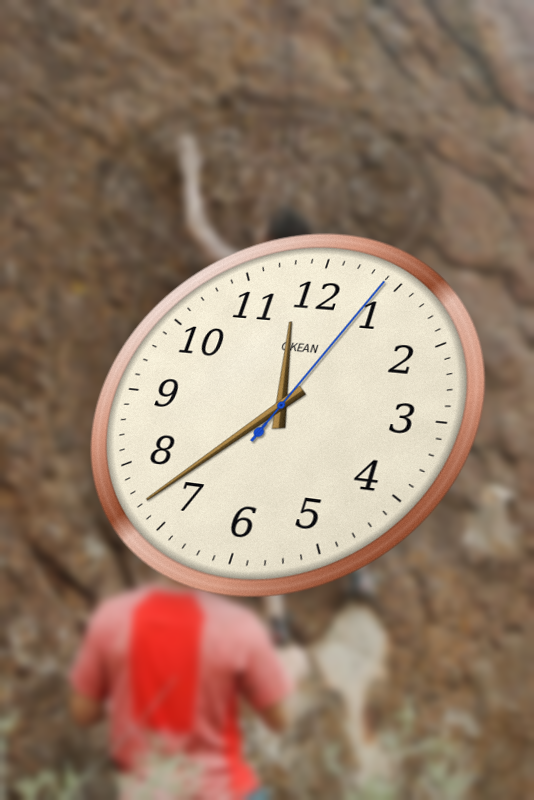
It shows 11h37m04s
